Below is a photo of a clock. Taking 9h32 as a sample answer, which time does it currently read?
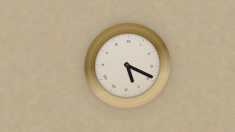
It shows 5h19
